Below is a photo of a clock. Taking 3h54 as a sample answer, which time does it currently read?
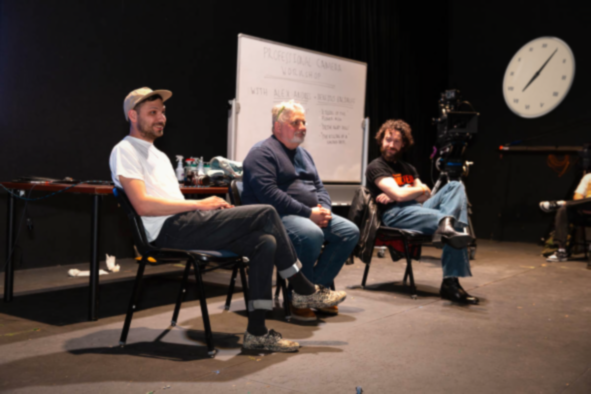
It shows 7h05
